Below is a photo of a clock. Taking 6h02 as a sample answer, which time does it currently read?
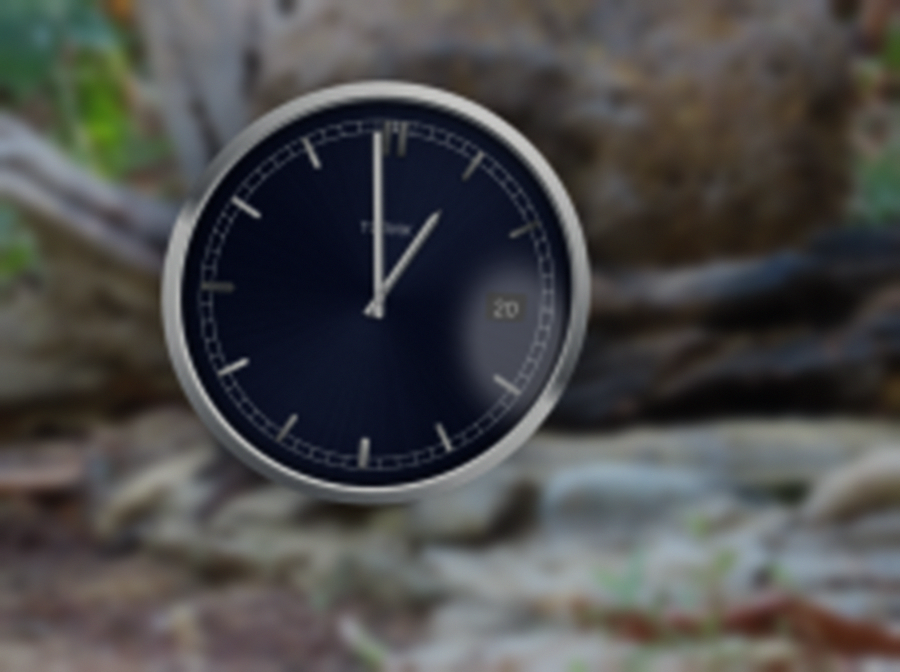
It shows 12h59
